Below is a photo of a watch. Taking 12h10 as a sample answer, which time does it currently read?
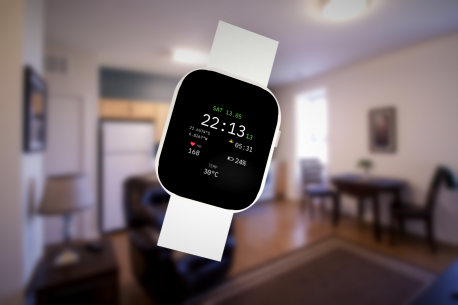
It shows 22h13
